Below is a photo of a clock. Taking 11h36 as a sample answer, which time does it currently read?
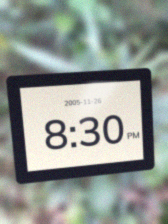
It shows 8h30
